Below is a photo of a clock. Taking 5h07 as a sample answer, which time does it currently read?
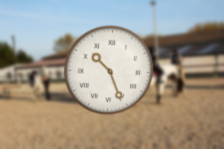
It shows 10h26
